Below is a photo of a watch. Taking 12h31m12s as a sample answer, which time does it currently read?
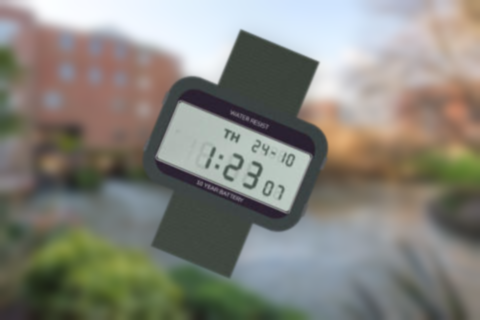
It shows 1h23m07s
